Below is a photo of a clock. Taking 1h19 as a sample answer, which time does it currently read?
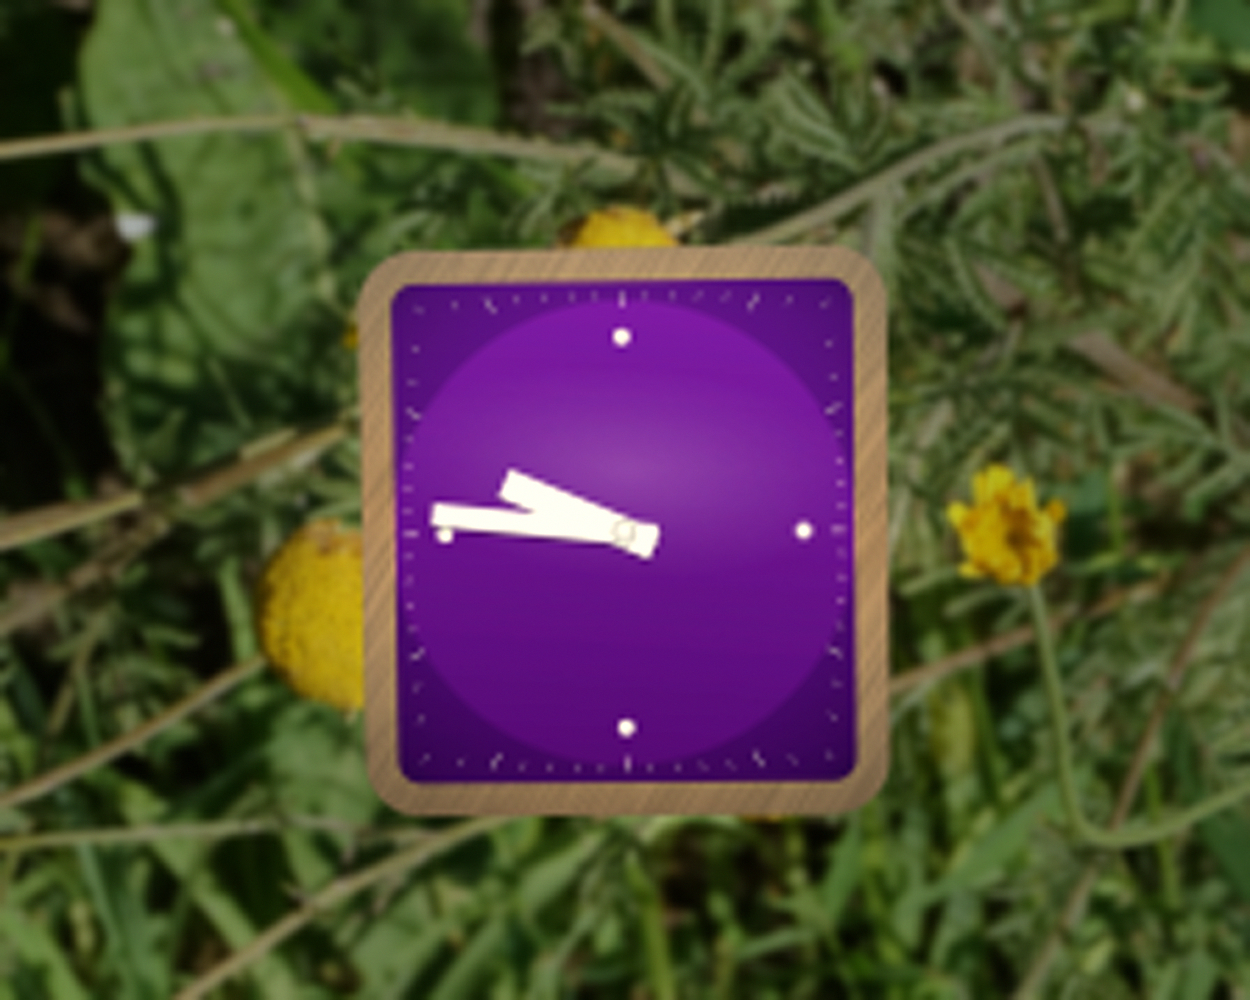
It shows 9h46
